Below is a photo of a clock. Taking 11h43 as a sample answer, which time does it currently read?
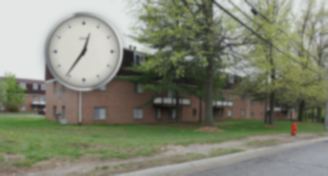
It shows 12h36
